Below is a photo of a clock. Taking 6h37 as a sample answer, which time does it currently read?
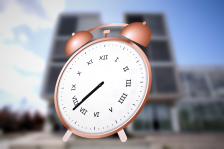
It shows 7h38
